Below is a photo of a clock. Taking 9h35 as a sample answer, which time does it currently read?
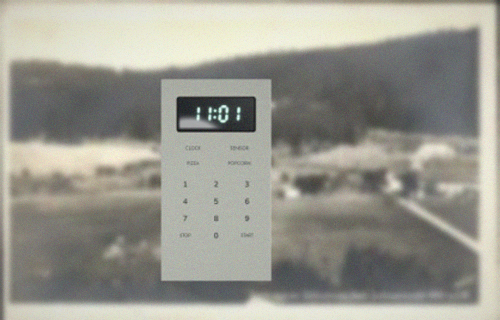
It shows 11h01
